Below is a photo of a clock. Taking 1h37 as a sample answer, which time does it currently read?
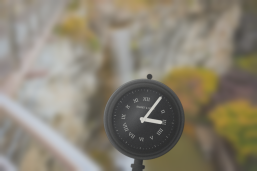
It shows 3h05
